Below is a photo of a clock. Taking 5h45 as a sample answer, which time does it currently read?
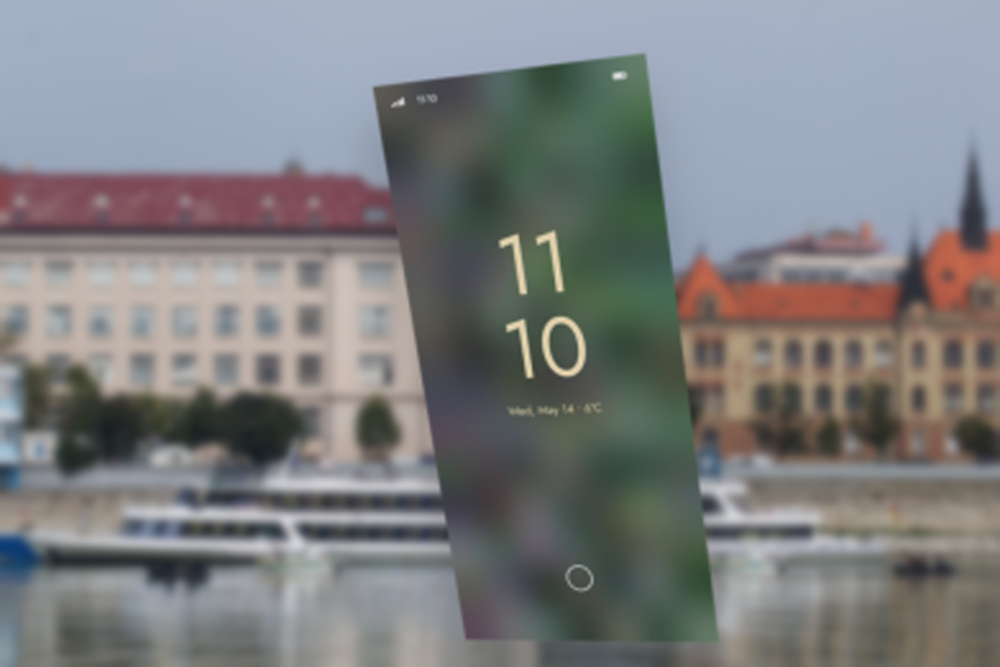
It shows 11h10
